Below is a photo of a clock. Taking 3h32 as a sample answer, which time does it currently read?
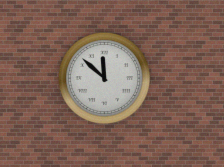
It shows 11h52
